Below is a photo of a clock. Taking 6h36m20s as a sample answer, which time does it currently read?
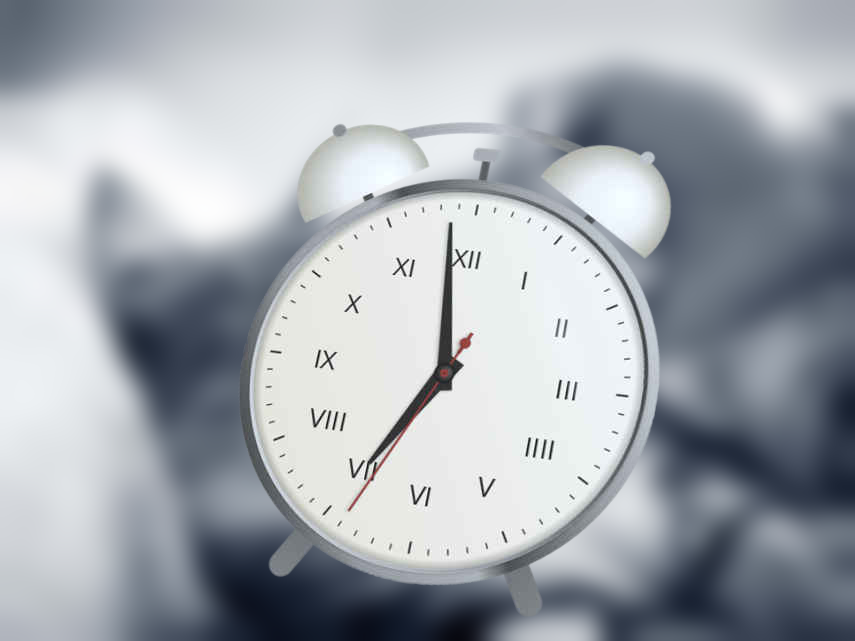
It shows 6h58m34s
